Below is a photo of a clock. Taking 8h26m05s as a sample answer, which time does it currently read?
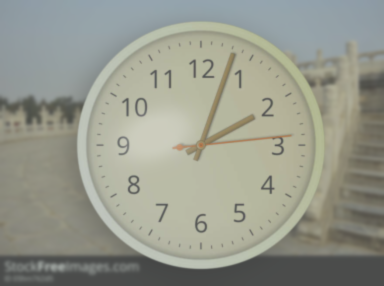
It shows 2h03m14s
